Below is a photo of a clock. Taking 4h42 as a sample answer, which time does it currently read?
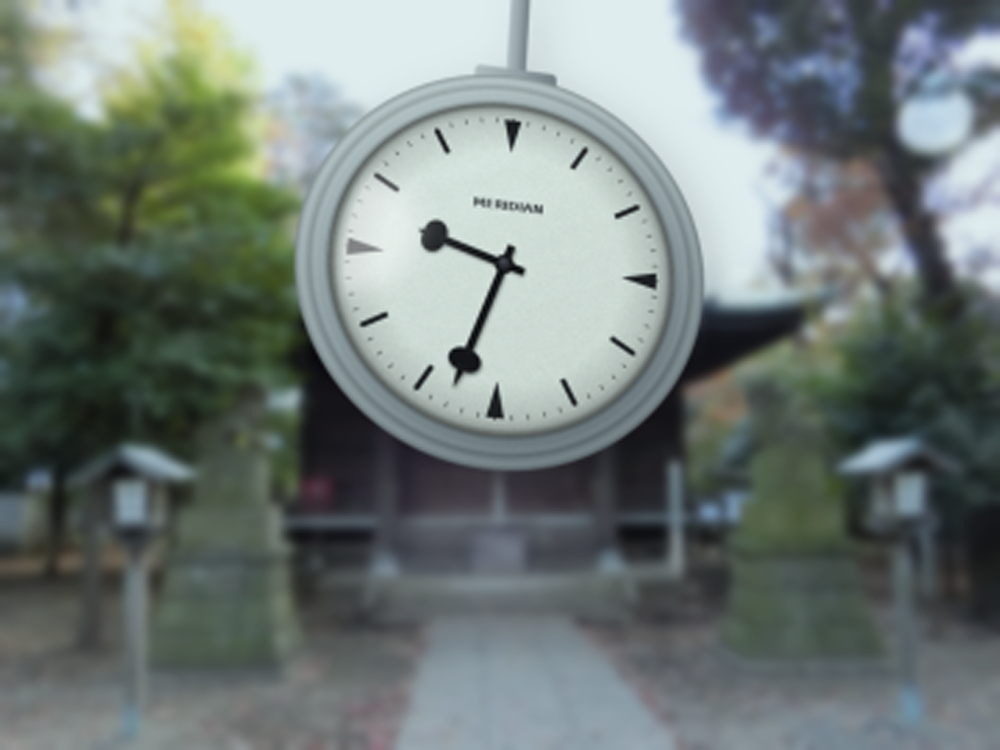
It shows 9h33
